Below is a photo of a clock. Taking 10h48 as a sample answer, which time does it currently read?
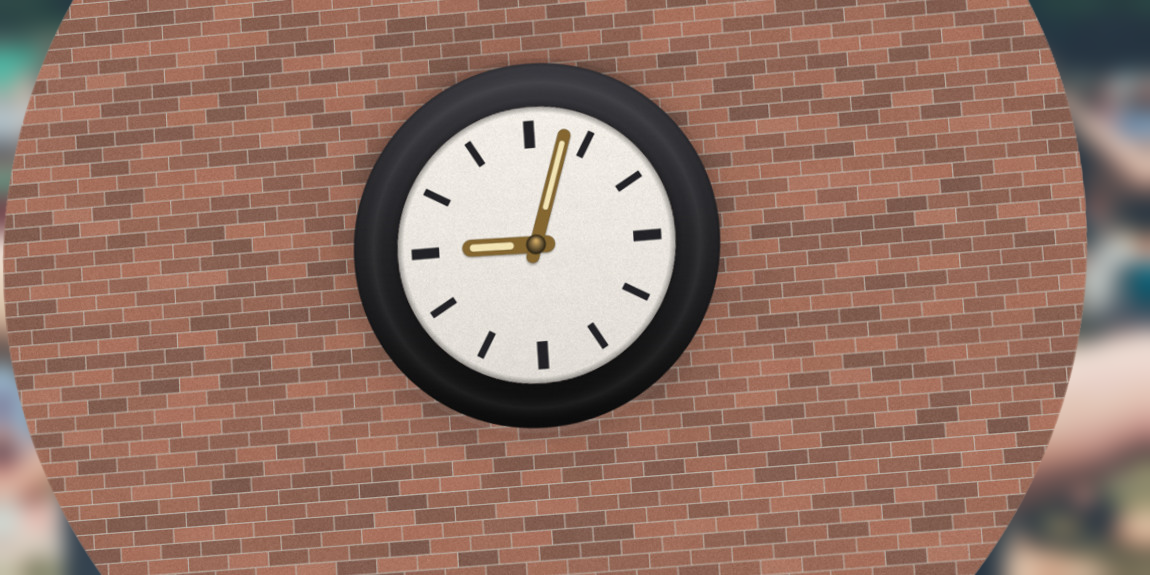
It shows 9h03
